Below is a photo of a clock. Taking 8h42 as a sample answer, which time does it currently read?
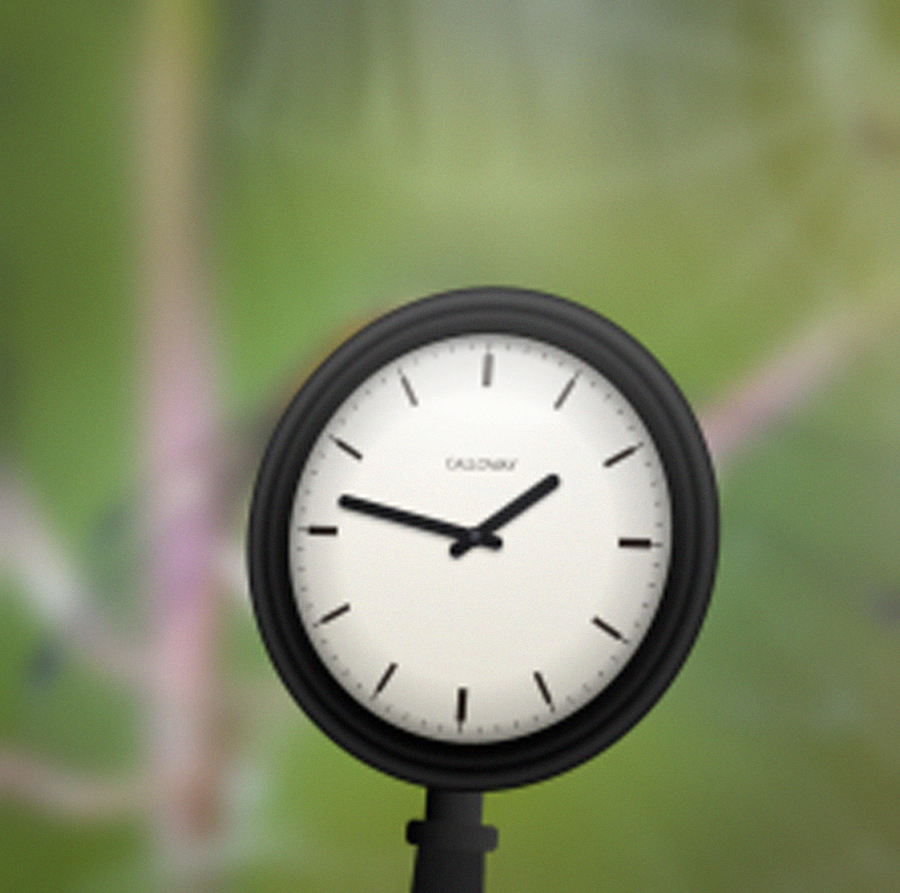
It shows 1h47
